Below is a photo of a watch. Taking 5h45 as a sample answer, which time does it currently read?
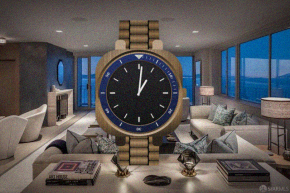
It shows 1h01
